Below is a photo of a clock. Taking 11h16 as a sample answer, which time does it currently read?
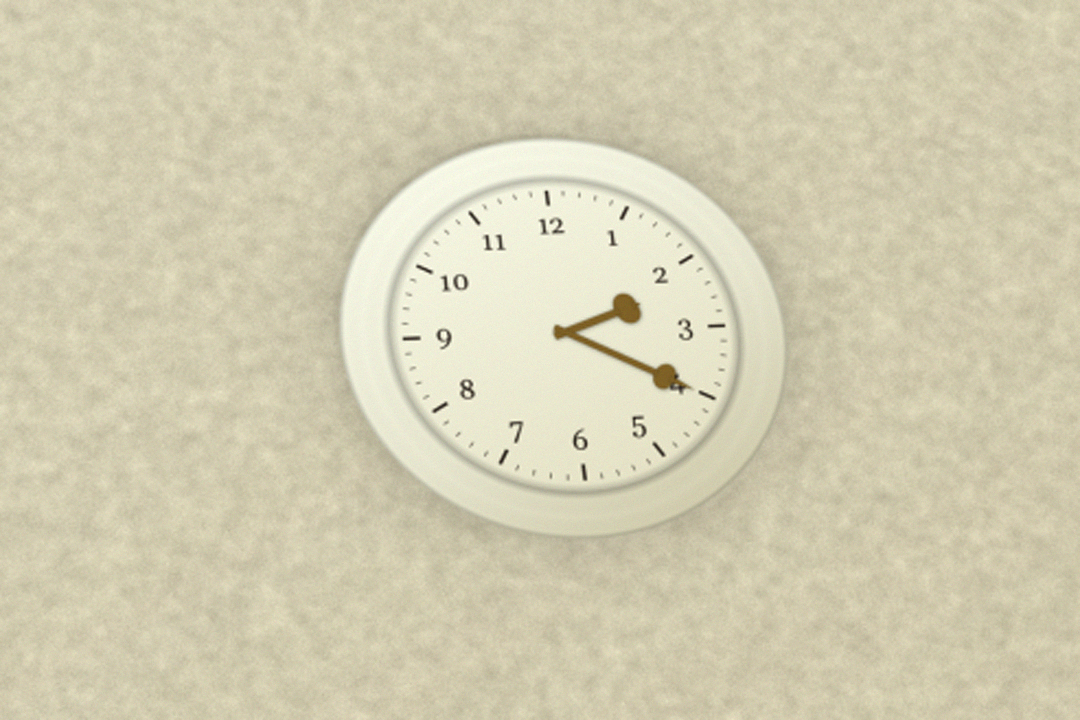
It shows 2h20
